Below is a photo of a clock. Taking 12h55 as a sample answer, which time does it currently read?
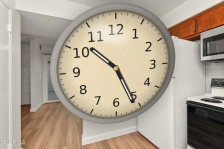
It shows 10h26
